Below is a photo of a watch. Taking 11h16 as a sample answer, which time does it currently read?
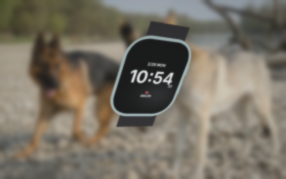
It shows 10h54
